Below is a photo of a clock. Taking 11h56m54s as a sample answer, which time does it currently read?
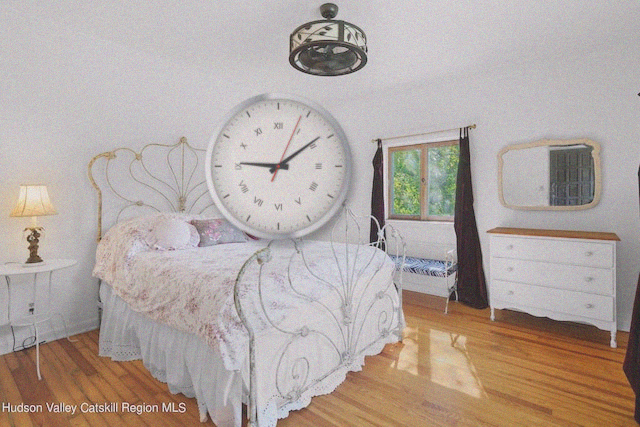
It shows 9h09m04s
